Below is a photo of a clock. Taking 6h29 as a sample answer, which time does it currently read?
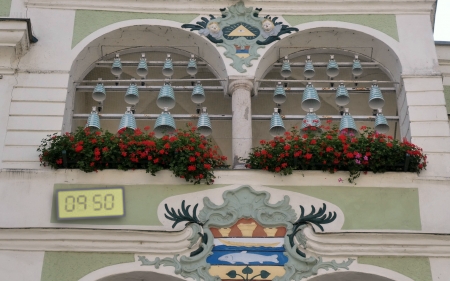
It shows 9h50
